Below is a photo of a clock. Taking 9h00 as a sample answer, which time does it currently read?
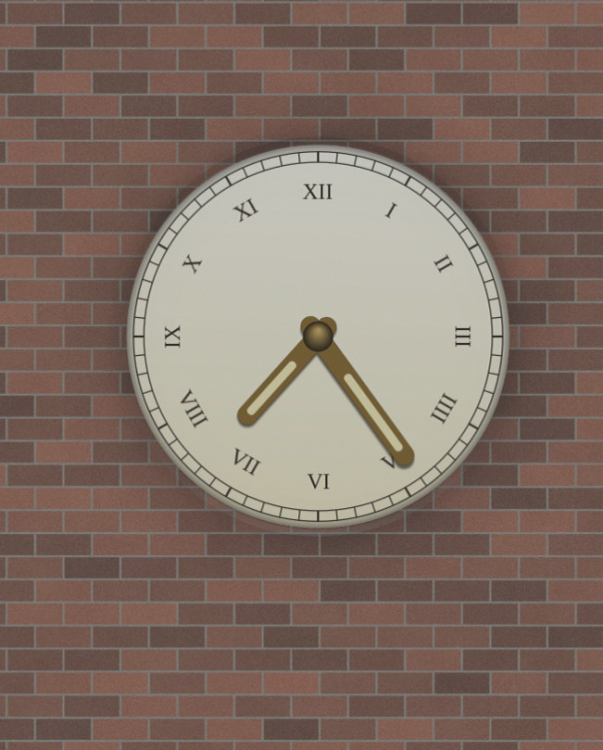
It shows 7h24
